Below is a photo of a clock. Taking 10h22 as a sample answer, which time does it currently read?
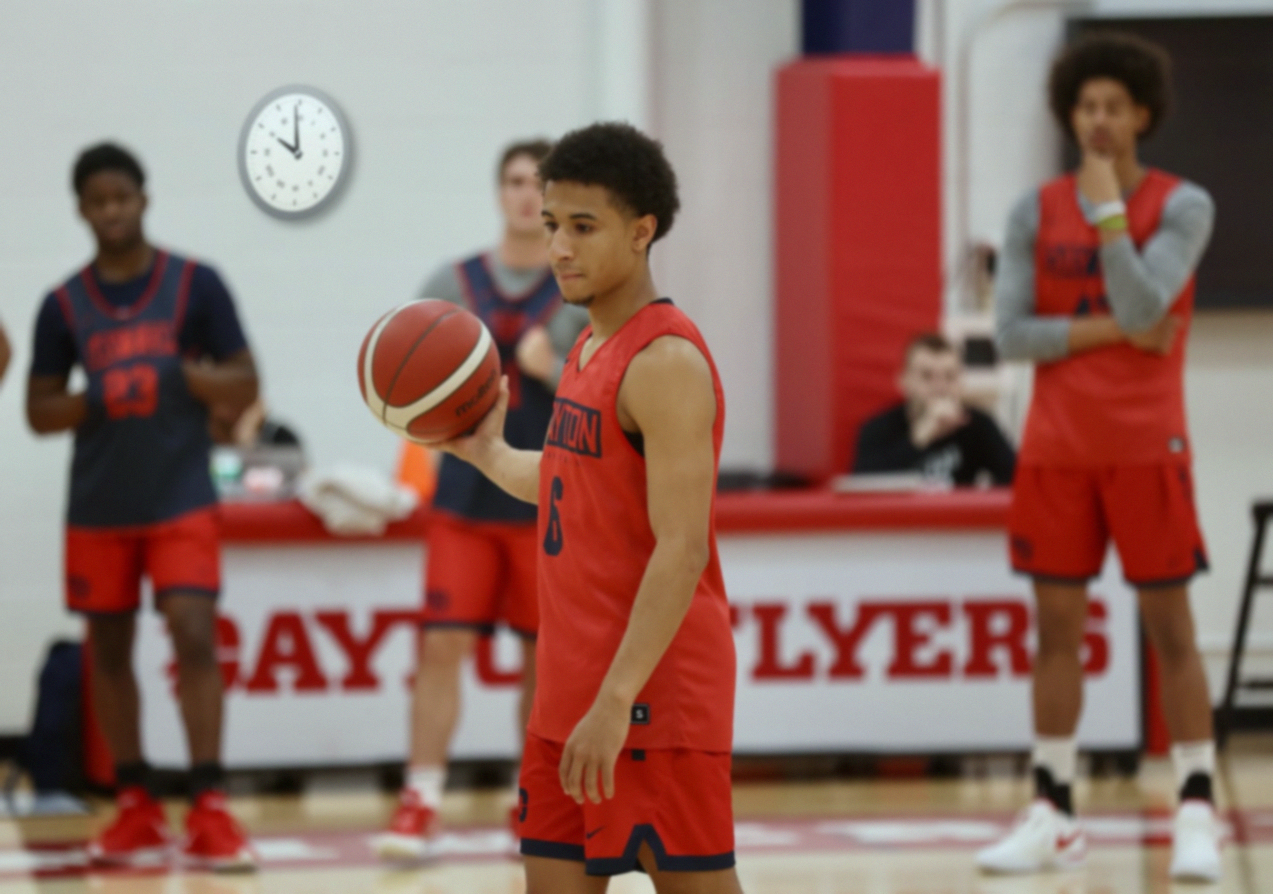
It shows 9h59
